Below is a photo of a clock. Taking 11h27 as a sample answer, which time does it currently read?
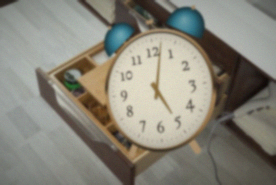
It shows 5h02
